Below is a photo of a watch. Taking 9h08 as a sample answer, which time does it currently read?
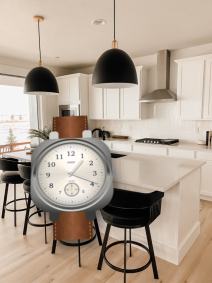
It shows 1h19
